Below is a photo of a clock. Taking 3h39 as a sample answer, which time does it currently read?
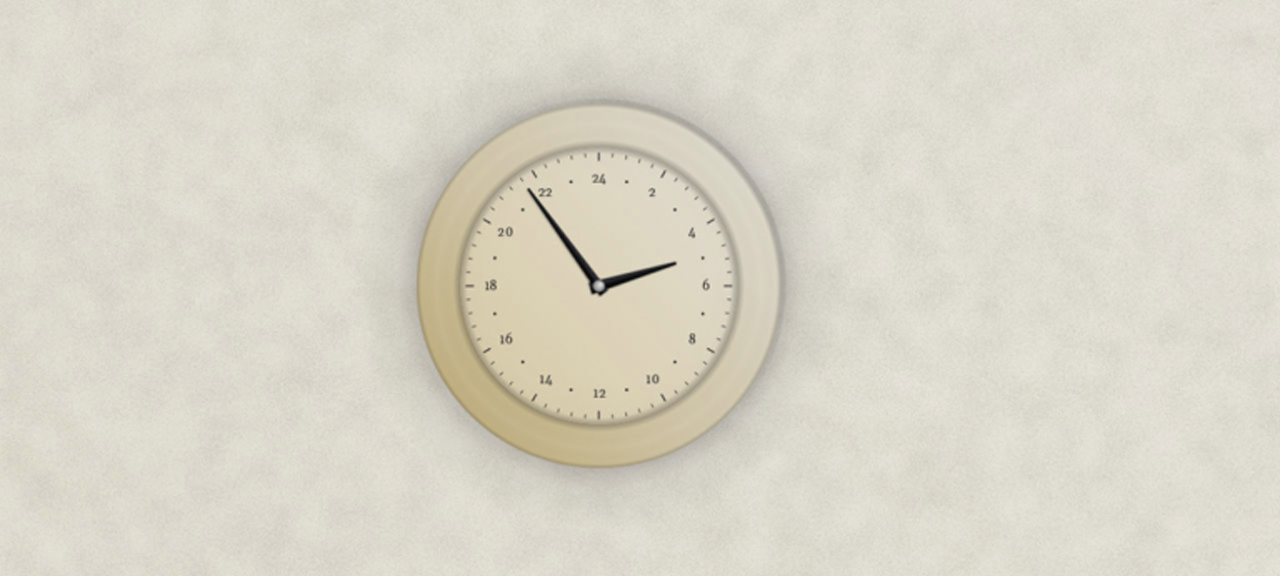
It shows 4h54
